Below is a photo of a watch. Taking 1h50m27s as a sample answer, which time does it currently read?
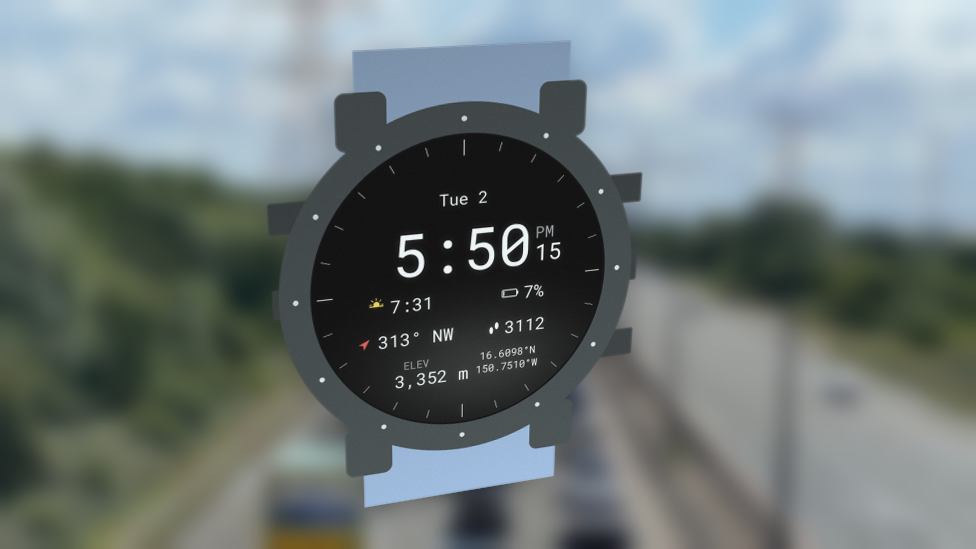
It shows 5h50m15s
